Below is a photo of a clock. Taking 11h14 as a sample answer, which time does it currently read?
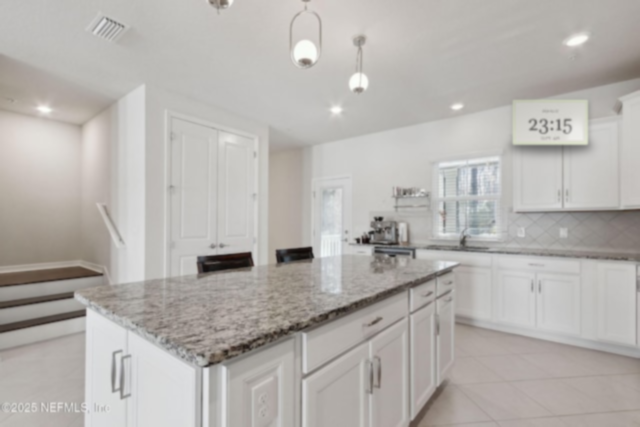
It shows 23h15
